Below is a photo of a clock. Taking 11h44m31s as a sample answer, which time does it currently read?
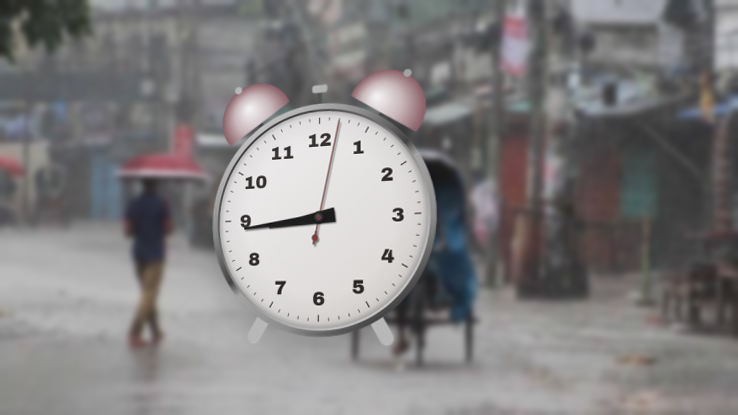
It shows 8h44m02s
